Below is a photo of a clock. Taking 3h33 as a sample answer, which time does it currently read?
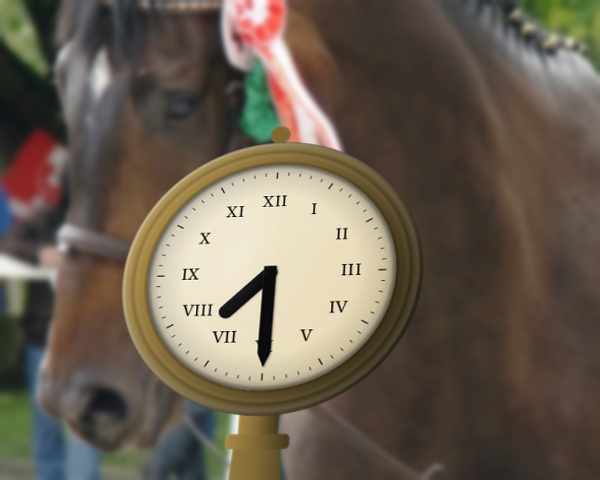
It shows 7h30
